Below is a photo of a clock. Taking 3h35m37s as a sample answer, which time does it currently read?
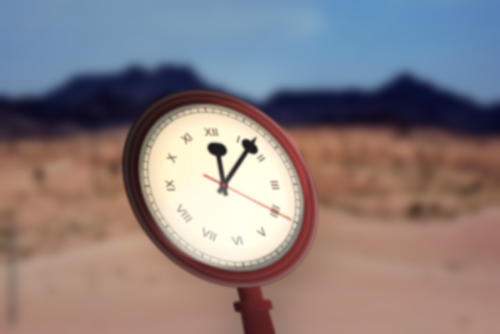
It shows 12h07m20s
